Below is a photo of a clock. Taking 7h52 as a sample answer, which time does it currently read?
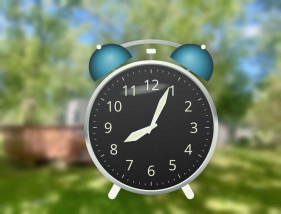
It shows 8h04
